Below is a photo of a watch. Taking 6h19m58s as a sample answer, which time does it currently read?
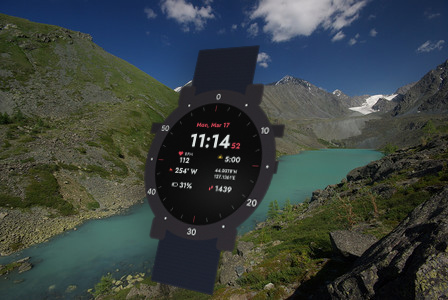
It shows 11h14m52s
